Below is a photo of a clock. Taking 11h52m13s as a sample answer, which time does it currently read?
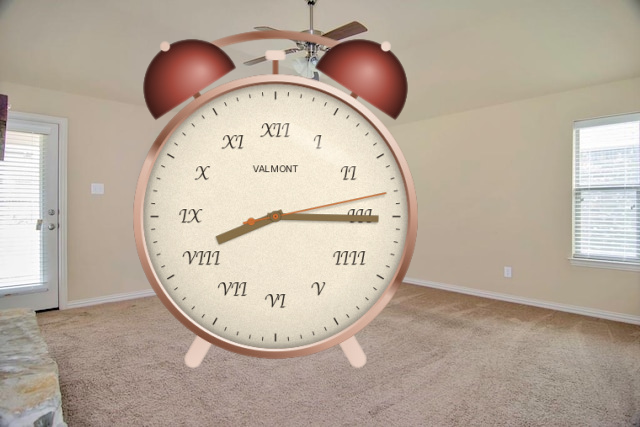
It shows 8h15m13s
